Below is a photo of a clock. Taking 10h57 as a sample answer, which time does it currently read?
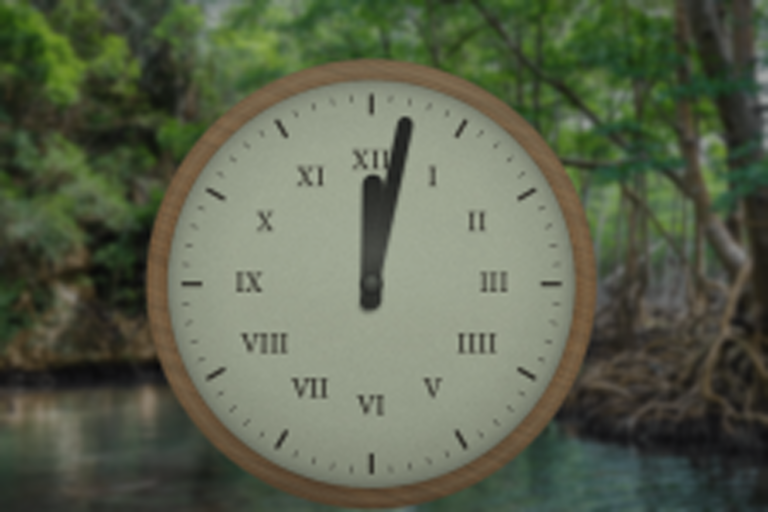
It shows 12h02
